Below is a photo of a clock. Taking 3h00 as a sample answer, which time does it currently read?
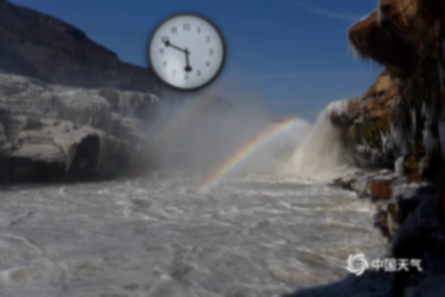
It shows 5h49
